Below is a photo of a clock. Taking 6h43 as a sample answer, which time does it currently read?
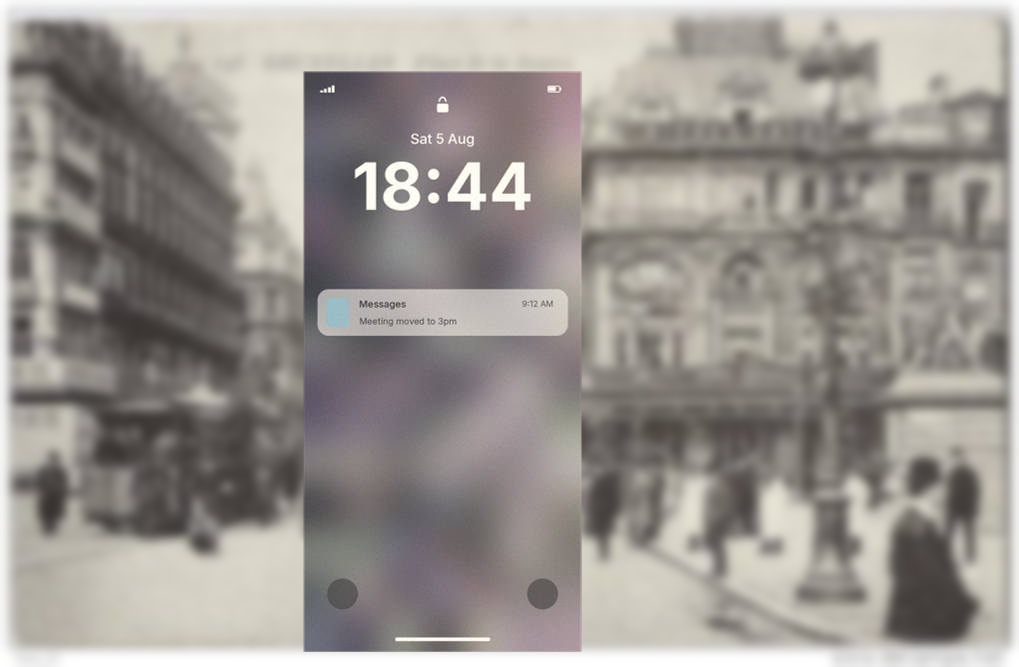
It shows 18h44
